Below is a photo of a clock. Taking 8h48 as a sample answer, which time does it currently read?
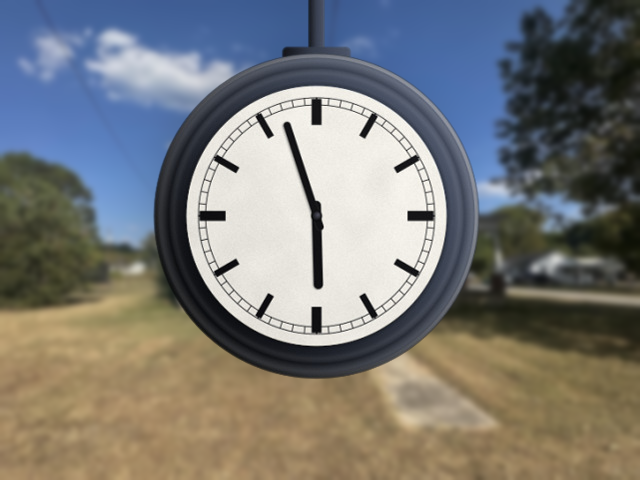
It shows 5h57
